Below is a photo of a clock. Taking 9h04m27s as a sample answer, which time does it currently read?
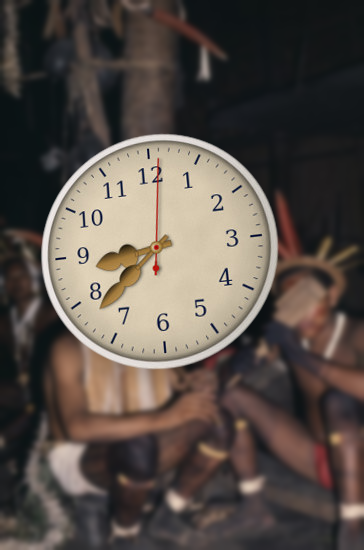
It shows 8h38m01s
